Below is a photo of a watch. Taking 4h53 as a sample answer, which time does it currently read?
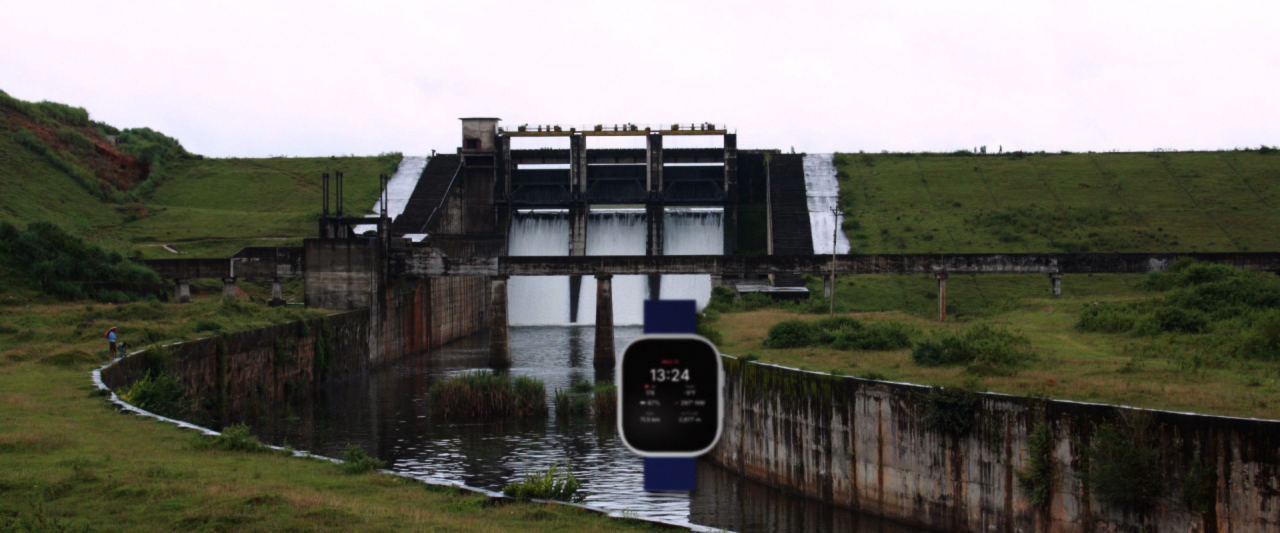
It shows 13h24
